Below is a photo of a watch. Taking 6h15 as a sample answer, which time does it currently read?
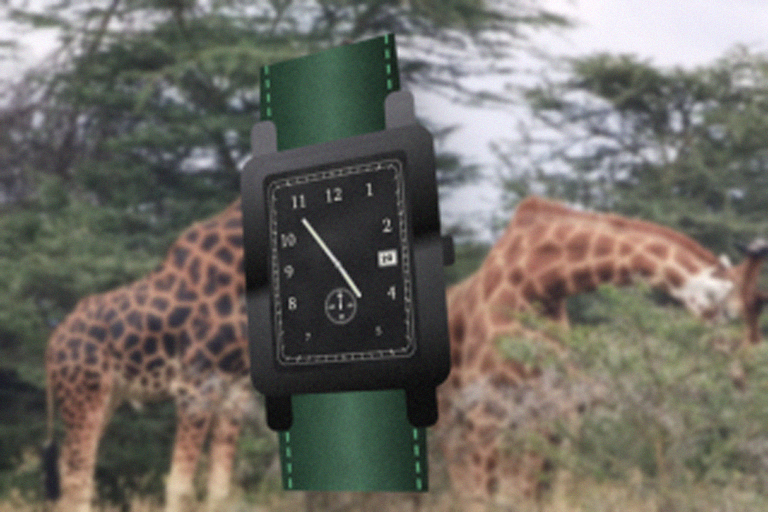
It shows 4h54
